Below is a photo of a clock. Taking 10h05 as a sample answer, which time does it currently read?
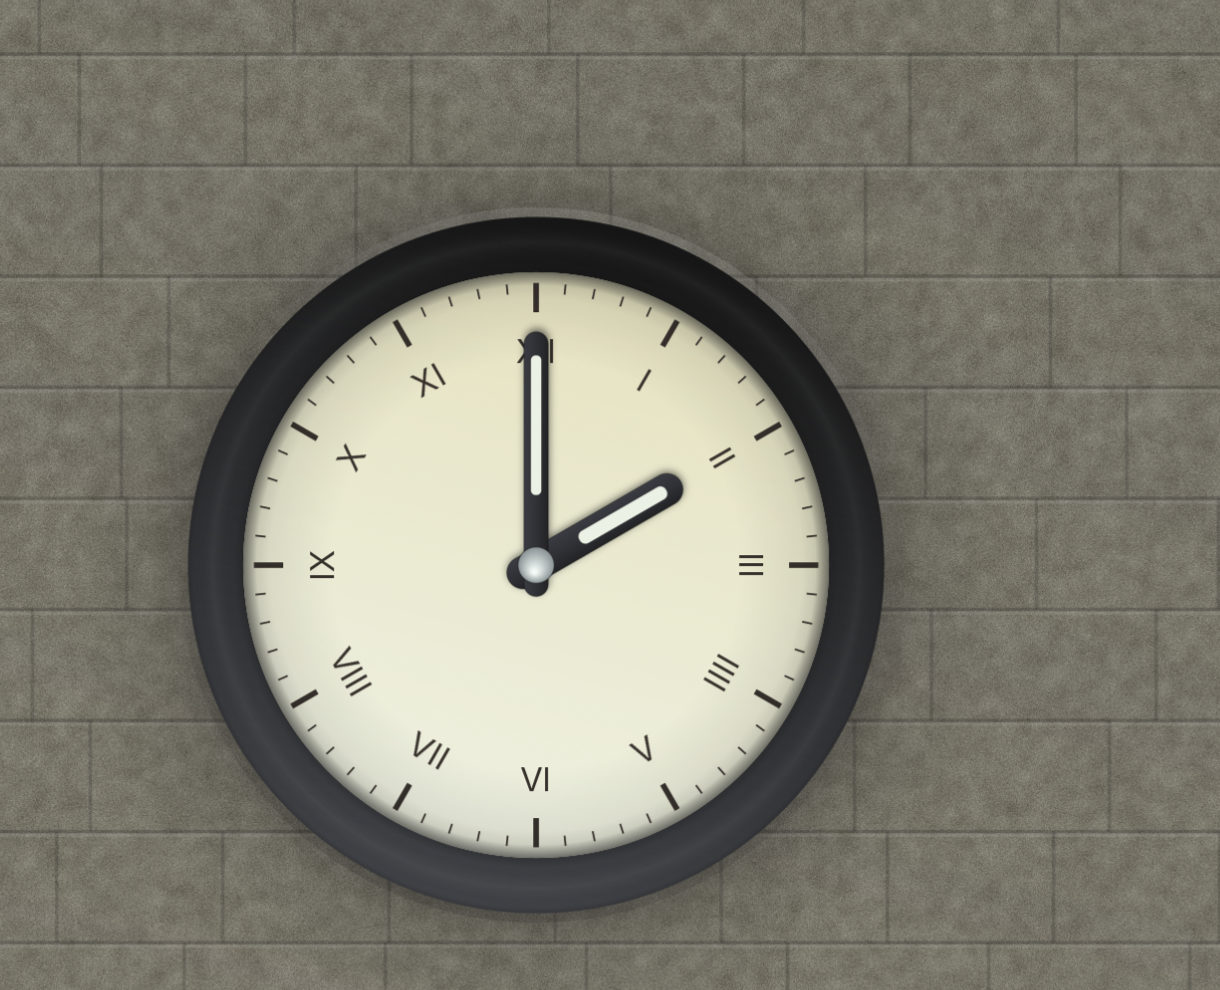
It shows 2h00
